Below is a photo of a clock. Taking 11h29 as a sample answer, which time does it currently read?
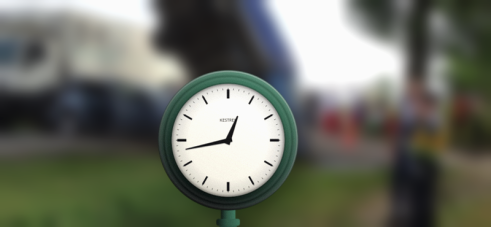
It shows 12h43
